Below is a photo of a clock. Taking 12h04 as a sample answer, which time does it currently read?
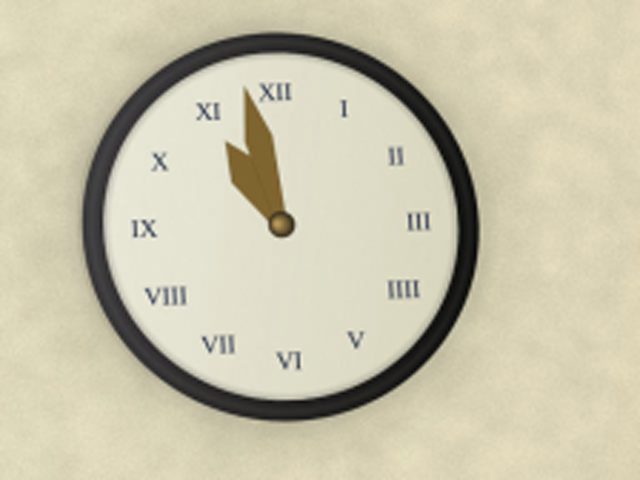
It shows 10h58
